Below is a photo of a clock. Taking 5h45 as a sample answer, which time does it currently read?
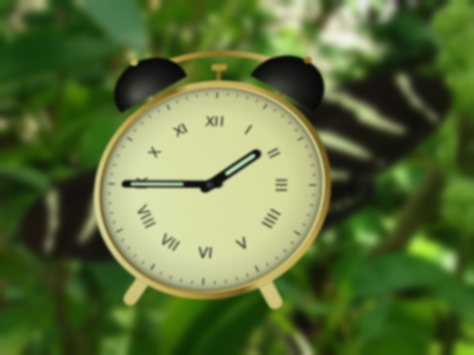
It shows 1h45
